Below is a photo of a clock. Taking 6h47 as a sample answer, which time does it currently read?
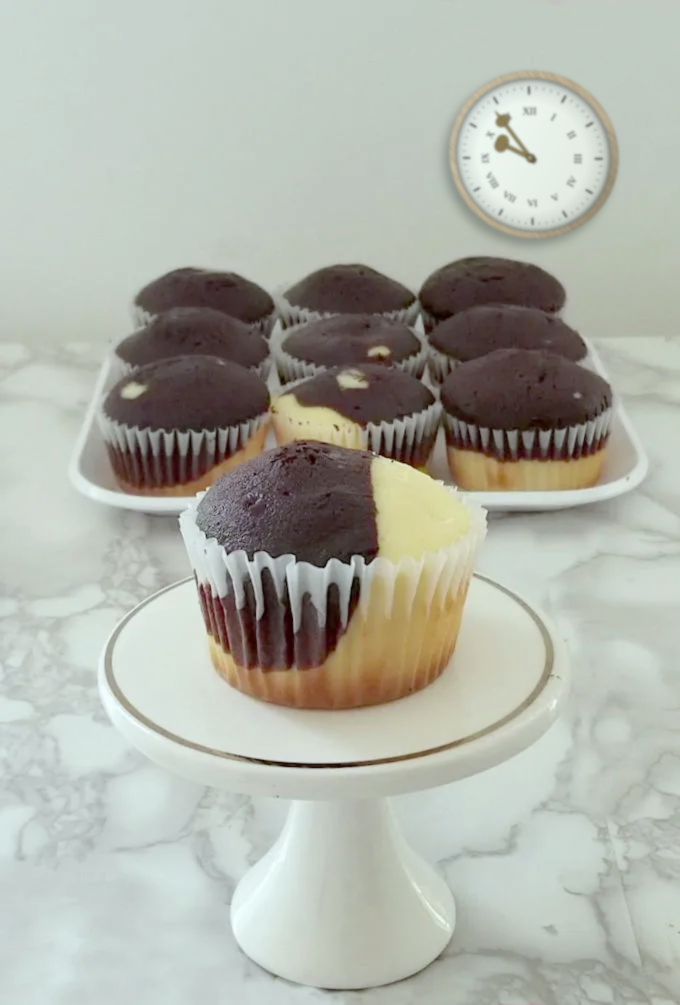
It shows 9h54
